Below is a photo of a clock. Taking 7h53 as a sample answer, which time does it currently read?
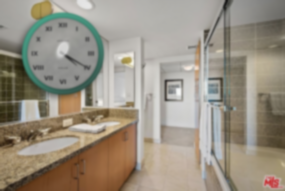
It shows 4h20
